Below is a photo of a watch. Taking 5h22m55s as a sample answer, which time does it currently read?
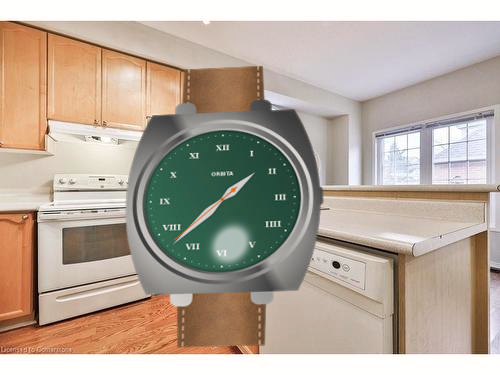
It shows 1h37m38s
